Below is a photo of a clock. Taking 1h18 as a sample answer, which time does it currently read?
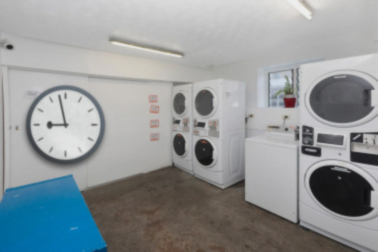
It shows 8h58
